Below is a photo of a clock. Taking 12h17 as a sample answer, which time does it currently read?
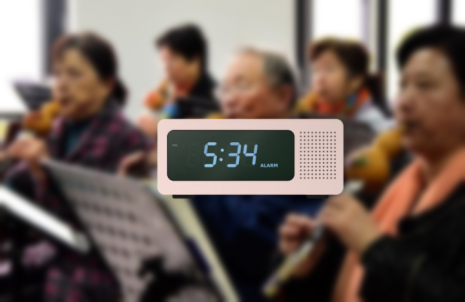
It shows 5h34
